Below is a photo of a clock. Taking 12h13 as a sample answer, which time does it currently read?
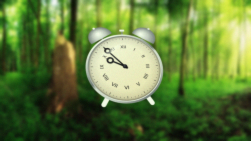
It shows 9h53
